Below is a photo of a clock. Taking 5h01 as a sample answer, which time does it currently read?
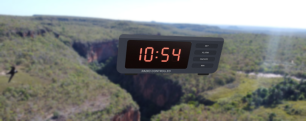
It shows 10h54
